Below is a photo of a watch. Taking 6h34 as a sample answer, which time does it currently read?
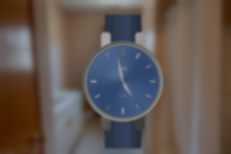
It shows 4h58
